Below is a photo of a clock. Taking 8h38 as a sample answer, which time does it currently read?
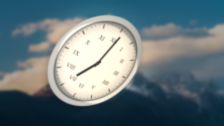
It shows 7h01
